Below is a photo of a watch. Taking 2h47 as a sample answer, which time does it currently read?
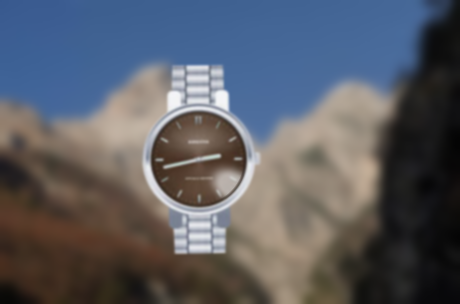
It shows 2h43
